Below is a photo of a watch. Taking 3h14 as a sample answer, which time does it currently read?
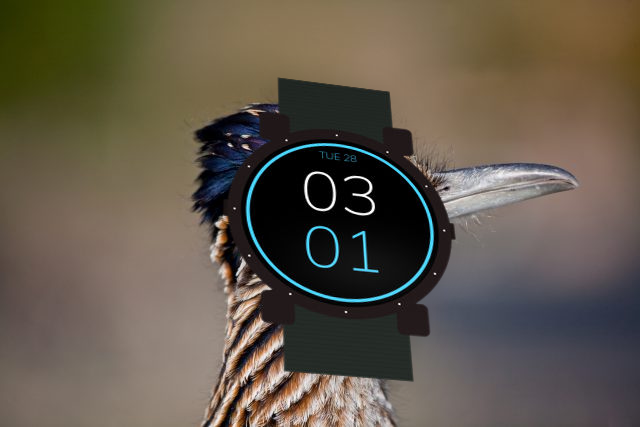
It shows 3h01
